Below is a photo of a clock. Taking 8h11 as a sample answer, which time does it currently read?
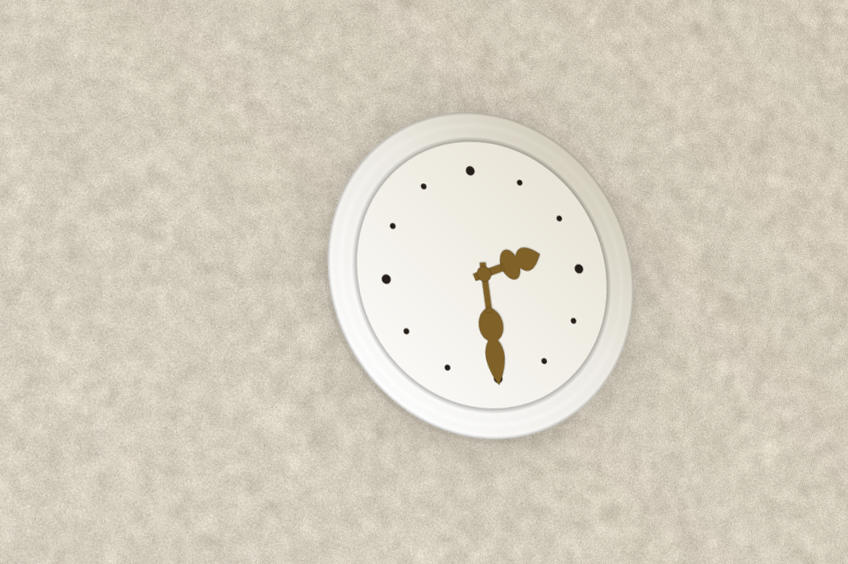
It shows 2h30
